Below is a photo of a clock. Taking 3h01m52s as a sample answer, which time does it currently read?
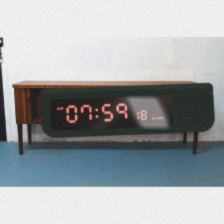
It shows 7h59m18s
